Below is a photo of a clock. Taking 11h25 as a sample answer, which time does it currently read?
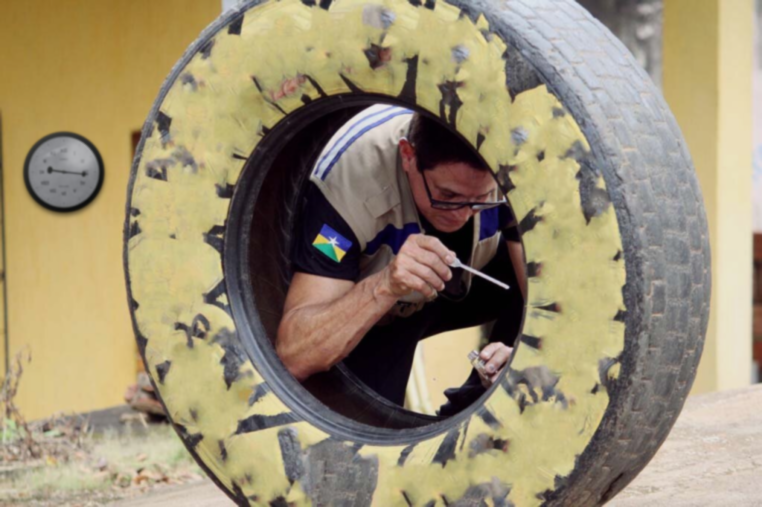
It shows 9h16
